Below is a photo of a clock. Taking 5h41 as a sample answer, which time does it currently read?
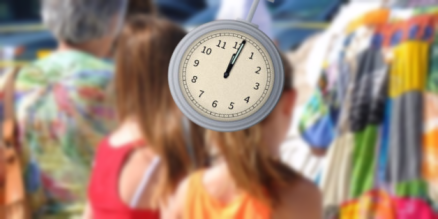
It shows 12h01
